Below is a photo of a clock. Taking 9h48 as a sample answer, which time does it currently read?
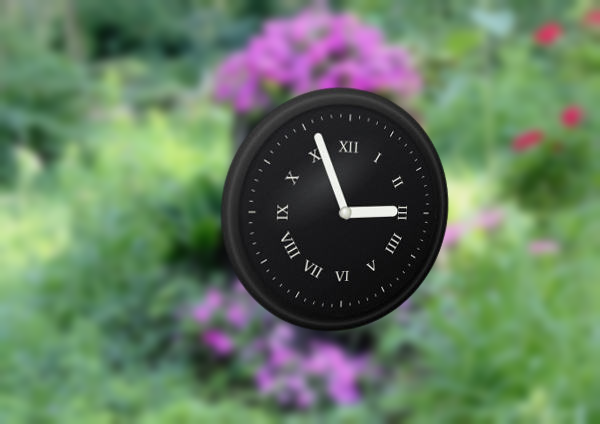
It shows 2h56
